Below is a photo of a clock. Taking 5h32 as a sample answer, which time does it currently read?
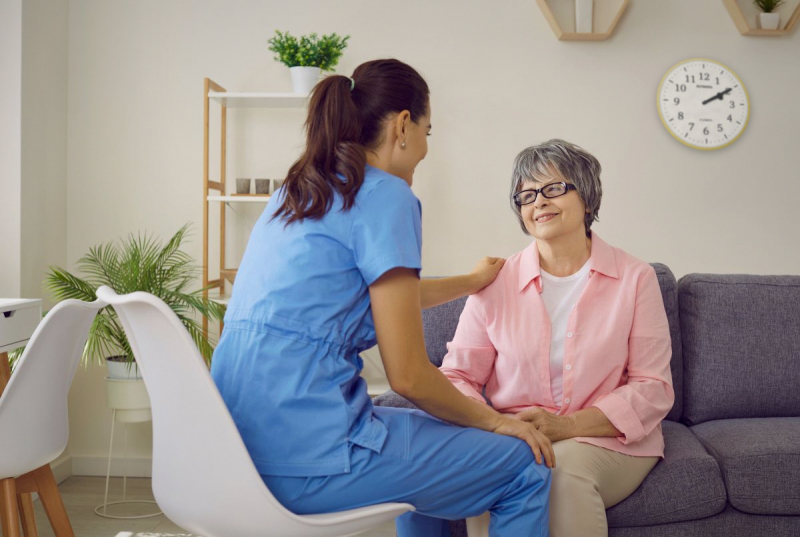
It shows 2h10
